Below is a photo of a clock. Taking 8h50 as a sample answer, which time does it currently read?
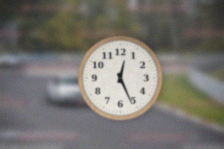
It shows 12h26
